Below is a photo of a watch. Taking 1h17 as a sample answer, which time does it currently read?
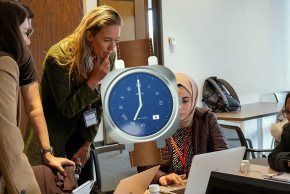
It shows 7h00
